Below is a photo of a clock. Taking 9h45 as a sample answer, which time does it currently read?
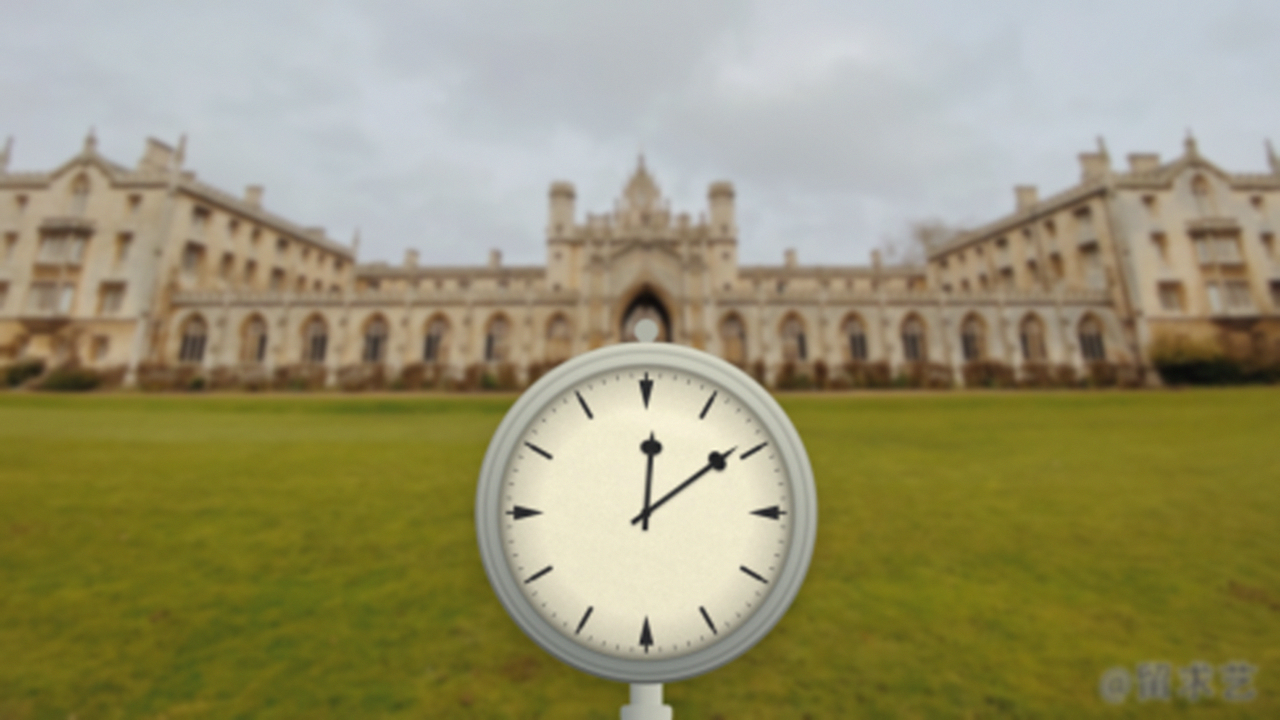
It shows 12h09
